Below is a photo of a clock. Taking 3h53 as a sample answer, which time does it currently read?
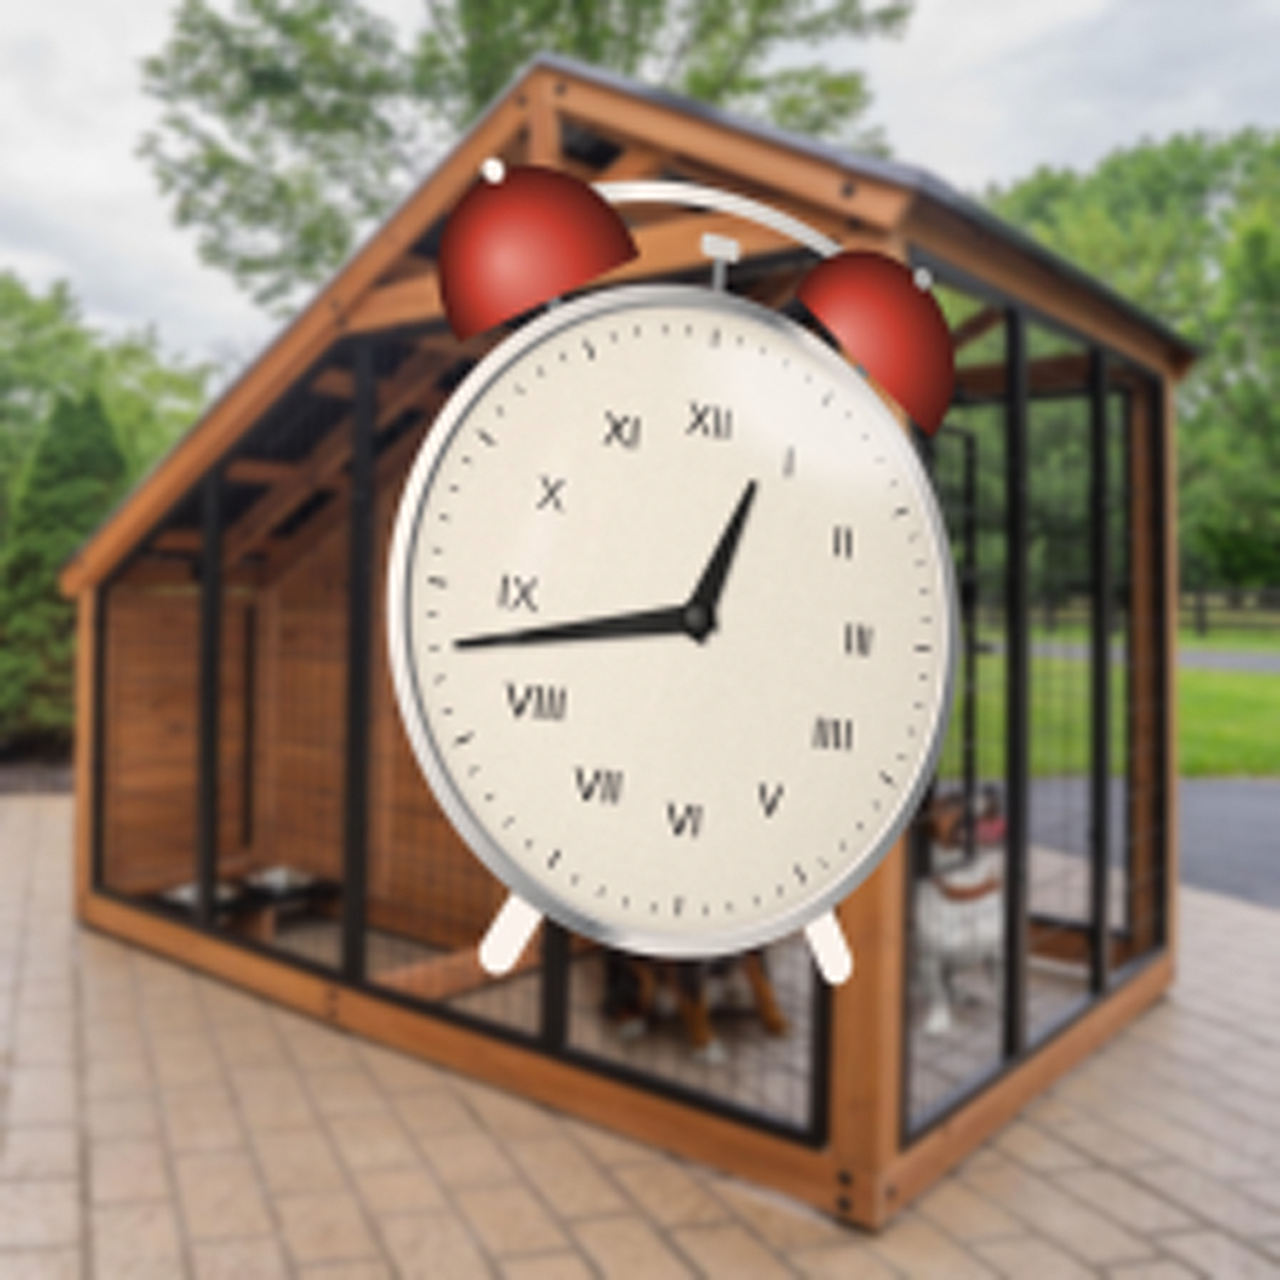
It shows 12h43
